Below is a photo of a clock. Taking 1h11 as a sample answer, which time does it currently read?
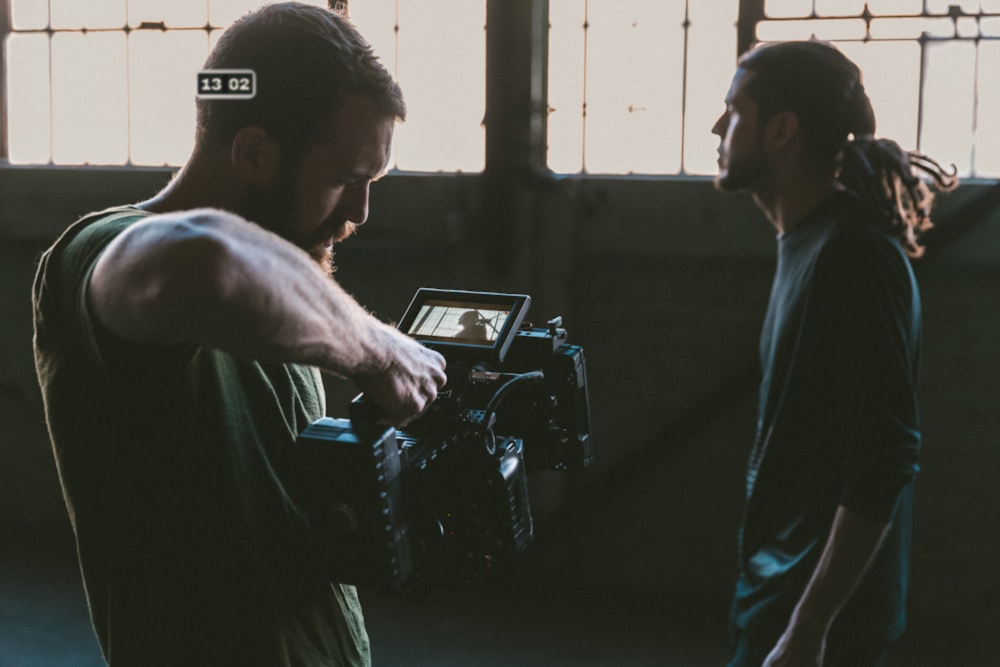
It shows 13h02
